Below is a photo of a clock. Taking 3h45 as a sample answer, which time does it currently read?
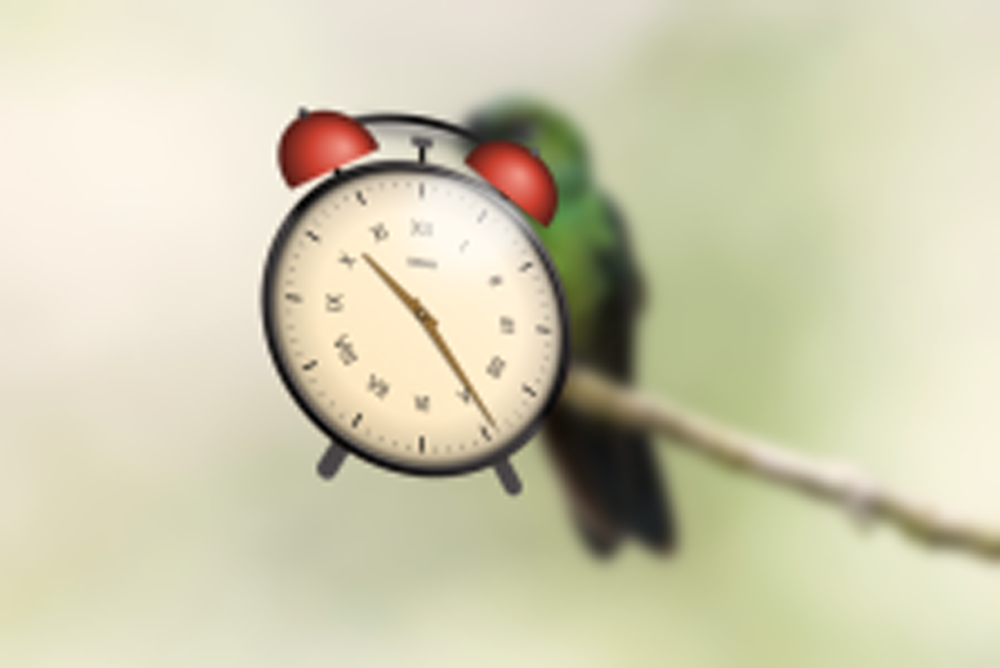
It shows 10h24
